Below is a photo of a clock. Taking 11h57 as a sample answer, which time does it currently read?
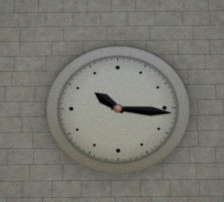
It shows 10h16
